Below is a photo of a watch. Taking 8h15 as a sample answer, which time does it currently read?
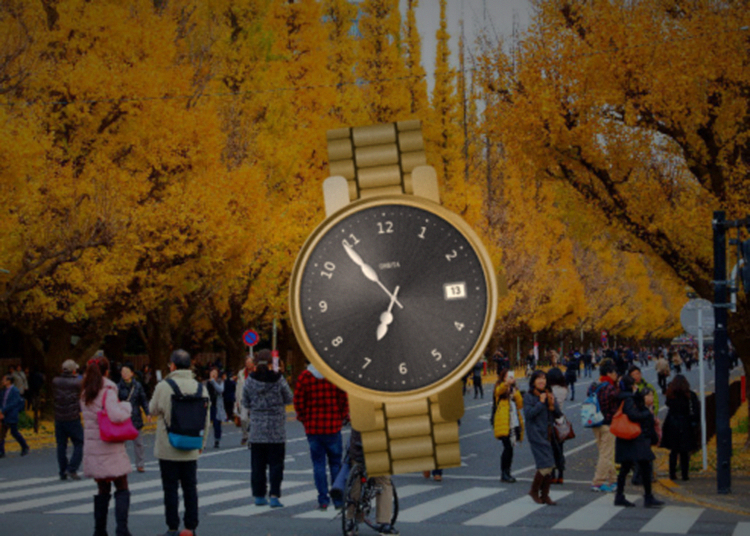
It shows 6h54
